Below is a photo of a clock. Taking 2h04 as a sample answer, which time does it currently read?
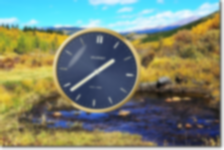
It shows 1h38
